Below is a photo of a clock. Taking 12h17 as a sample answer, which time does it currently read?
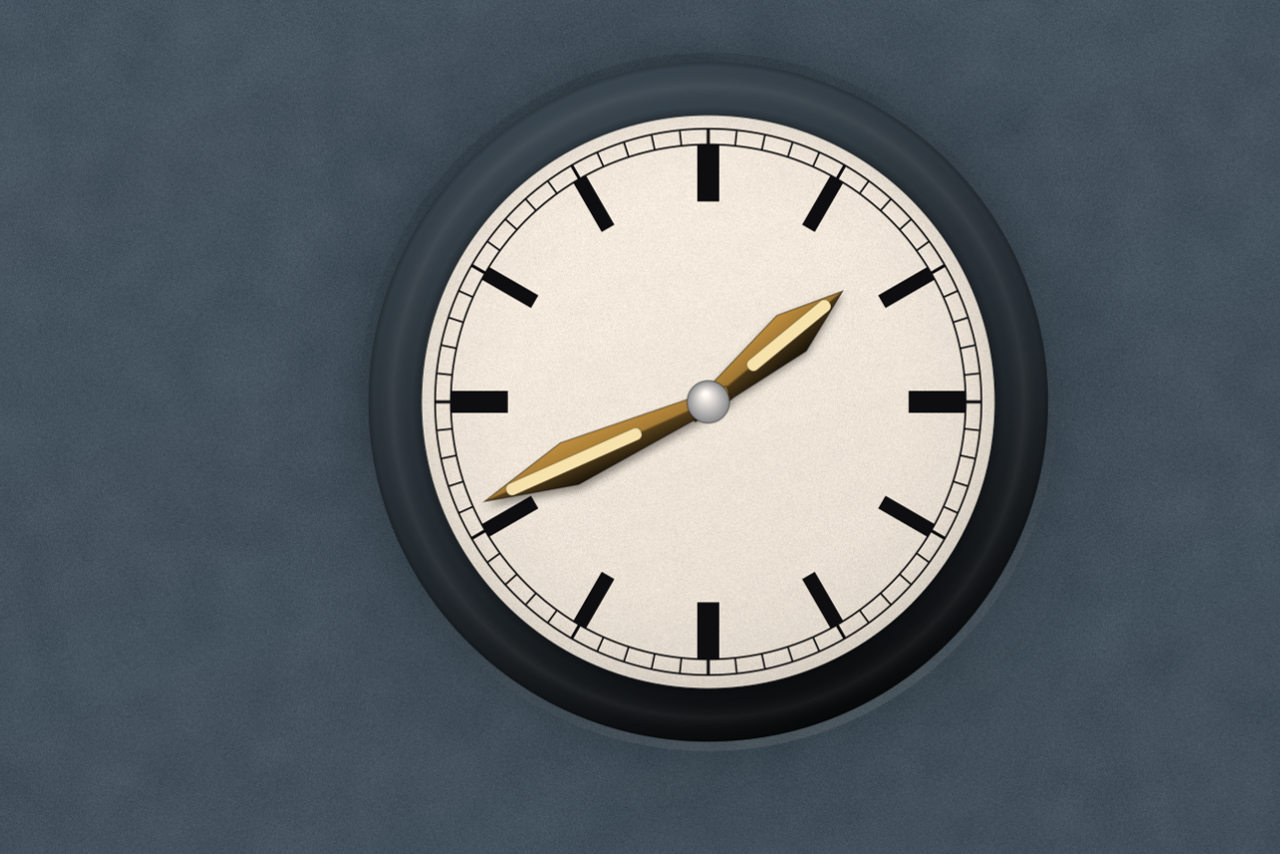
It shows 1h41
